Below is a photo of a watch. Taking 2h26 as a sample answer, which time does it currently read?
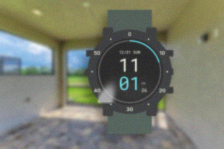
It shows 11h01
